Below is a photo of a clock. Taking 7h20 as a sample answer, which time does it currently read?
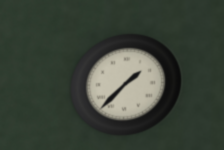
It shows 1h37
